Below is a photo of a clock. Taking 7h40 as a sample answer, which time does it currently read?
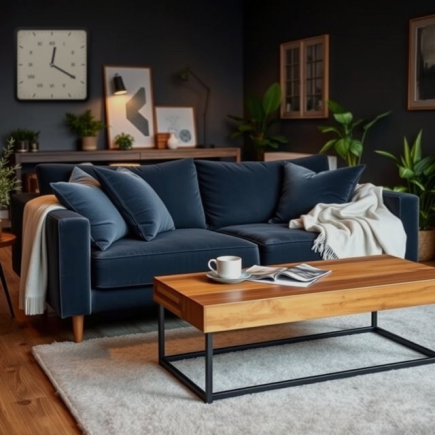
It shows 12h20
